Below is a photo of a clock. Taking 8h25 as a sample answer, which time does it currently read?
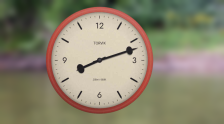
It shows 8h12
